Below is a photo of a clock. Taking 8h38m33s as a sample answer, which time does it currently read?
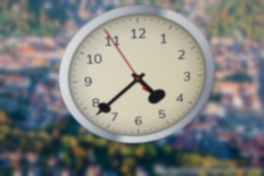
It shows 4h37m55s
